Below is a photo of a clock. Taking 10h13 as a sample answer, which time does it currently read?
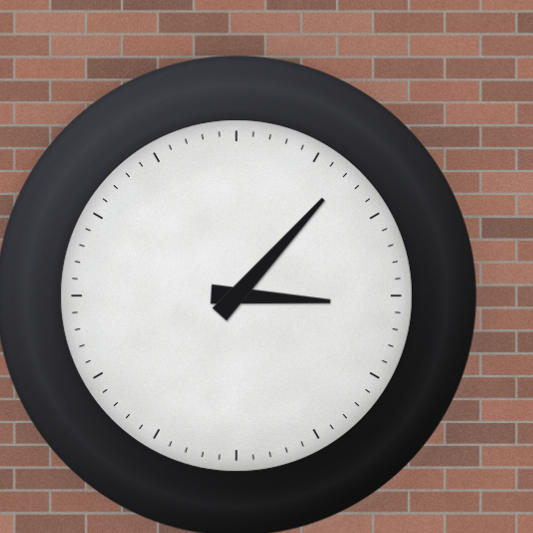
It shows 3h07
